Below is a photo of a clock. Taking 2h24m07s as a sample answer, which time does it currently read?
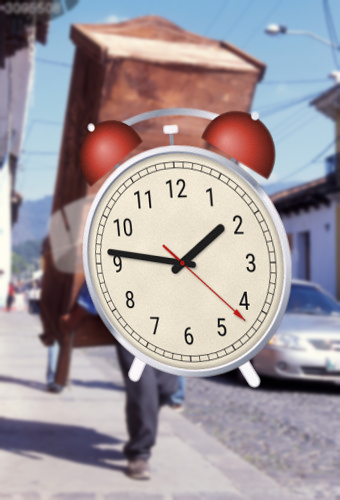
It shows 1h46m22s
